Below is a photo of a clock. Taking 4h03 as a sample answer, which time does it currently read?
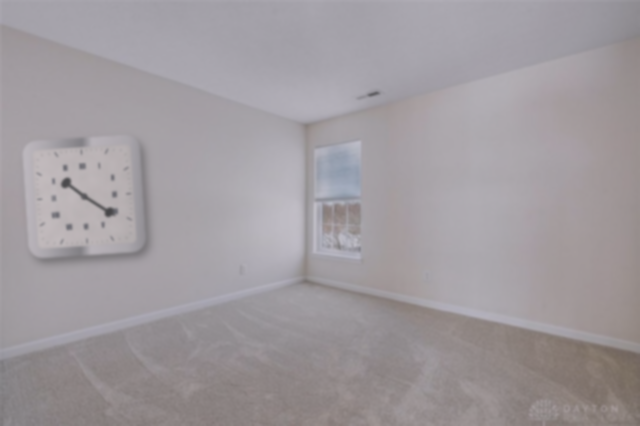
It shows 10h21
